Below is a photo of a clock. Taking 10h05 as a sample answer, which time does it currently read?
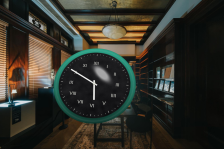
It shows 5h50
